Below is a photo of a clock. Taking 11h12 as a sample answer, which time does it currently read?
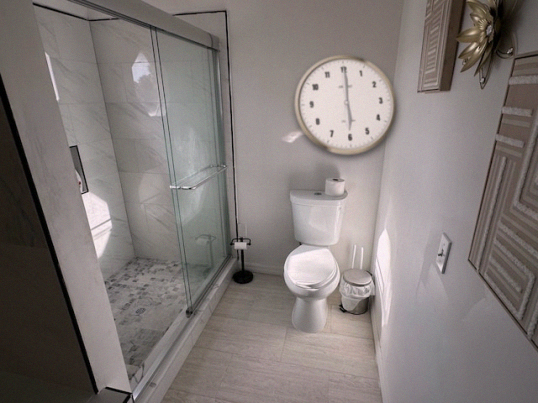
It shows 6h00
